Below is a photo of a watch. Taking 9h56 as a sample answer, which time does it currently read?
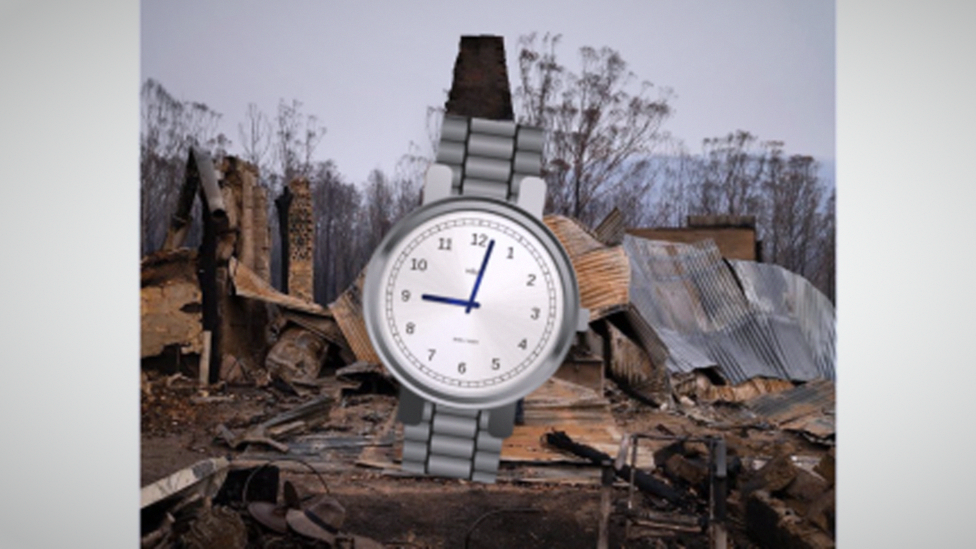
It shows 9h02
